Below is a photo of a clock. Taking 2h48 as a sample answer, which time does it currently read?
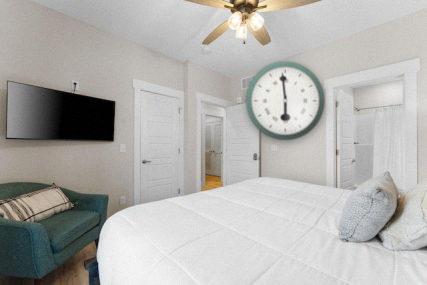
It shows 5h59
